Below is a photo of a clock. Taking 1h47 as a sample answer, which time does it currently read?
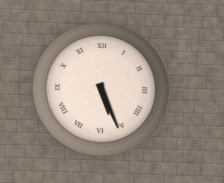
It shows 5h26
